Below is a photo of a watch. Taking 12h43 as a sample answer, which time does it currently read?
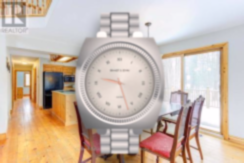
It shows 9h27
